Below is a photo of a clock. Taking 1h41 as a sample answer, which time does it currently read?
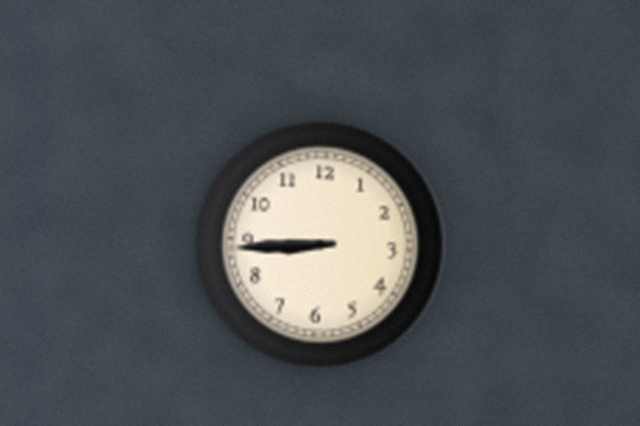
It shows 8h44
